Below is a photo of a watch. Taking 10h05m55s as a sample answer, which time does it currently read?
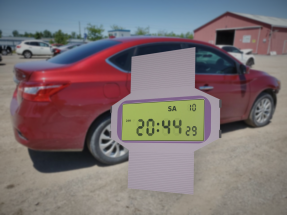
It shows 20h44m29s
